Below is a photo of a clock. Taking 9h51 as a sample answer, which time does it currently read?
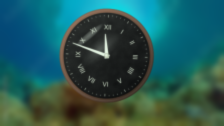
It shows 11h48
